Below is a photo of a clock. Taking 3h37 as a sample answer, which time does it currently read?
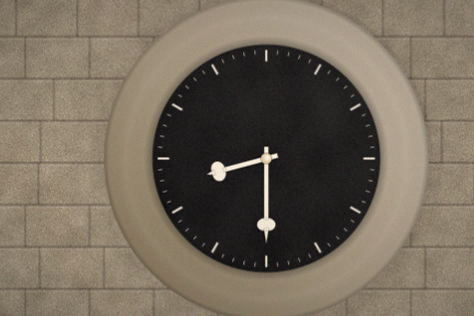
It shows 8h30
